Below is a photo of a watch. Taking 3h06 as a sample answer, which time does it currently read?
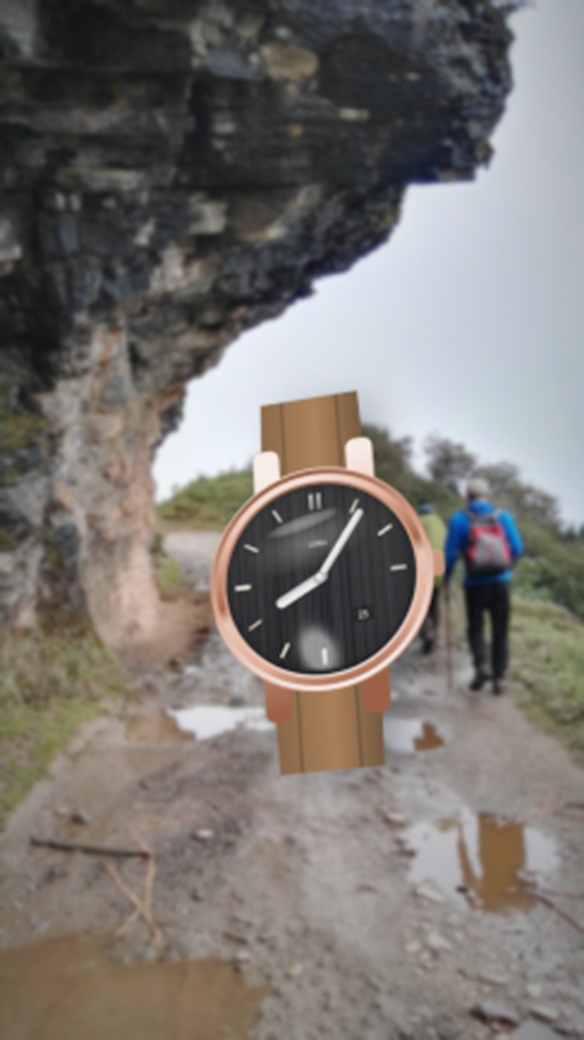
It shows 8h06
